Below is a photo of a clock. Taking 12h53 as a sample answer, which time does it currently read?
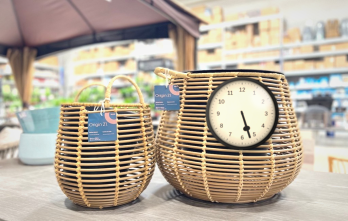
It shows 5h27
